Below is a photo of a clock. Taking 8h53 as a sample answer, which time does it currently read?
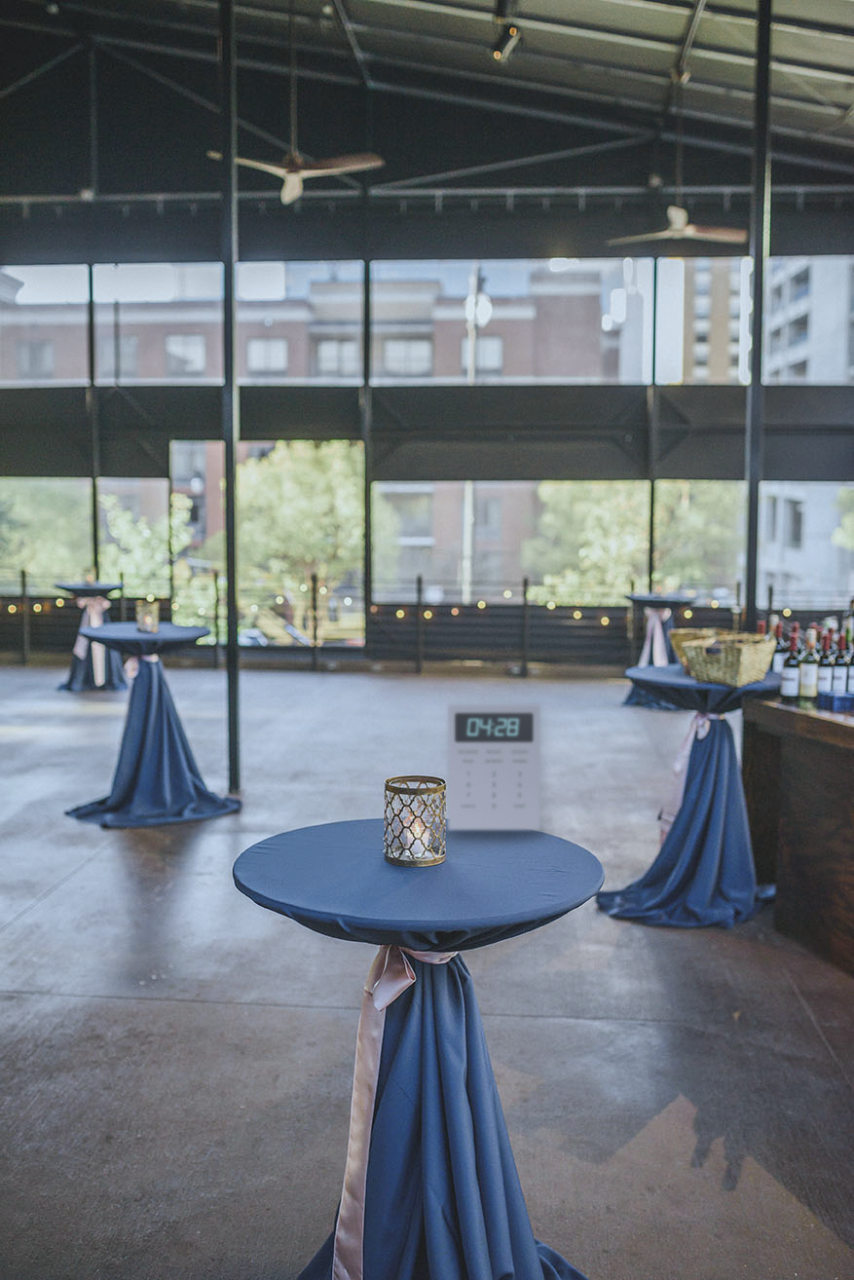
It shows 4h28
